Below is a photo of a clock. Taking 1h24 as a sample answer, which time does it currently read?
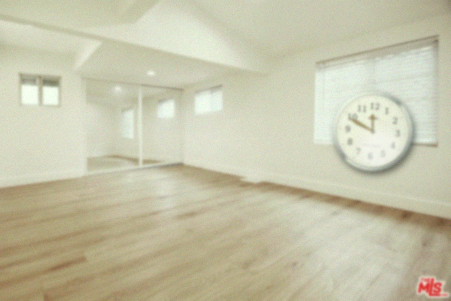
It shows 11h49
